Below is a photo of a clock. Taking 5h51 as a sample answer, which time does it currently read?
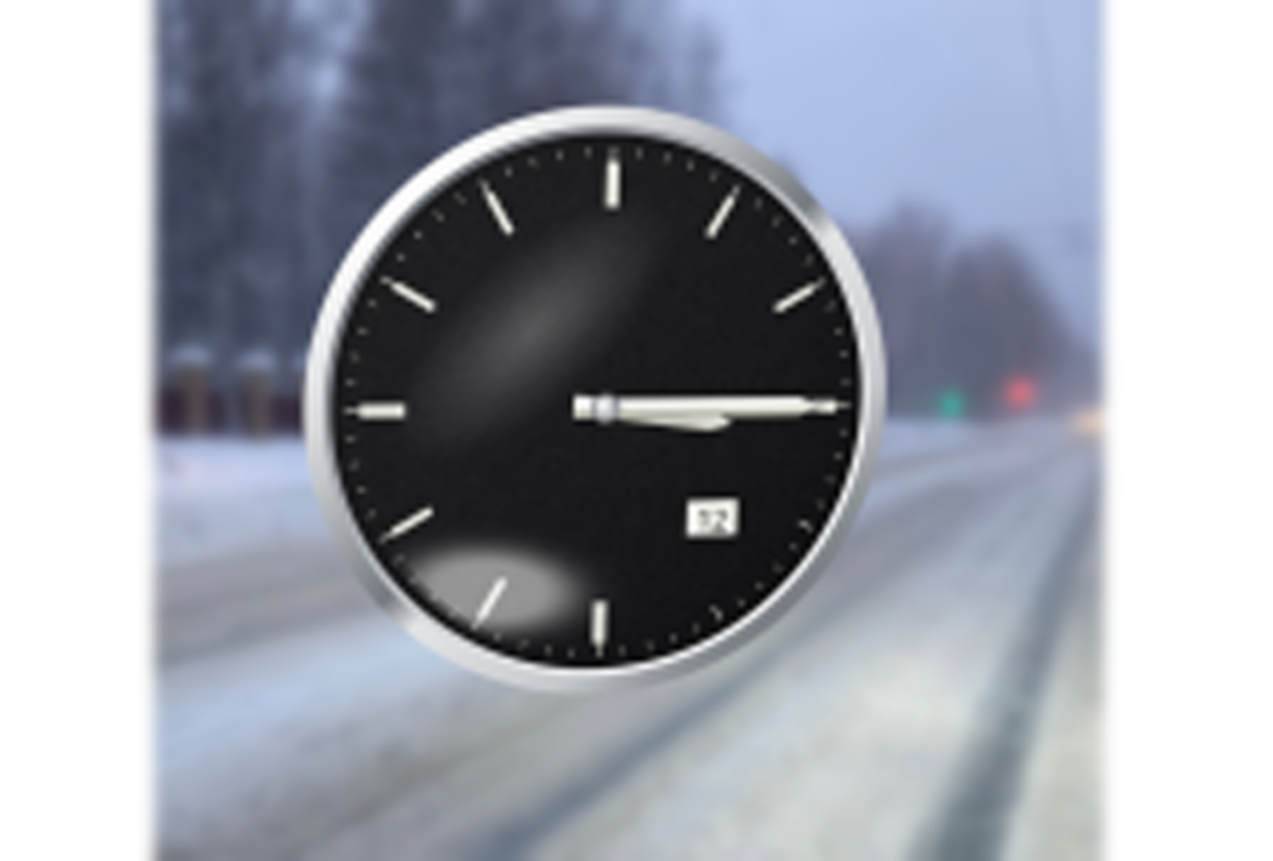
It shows 3h15
